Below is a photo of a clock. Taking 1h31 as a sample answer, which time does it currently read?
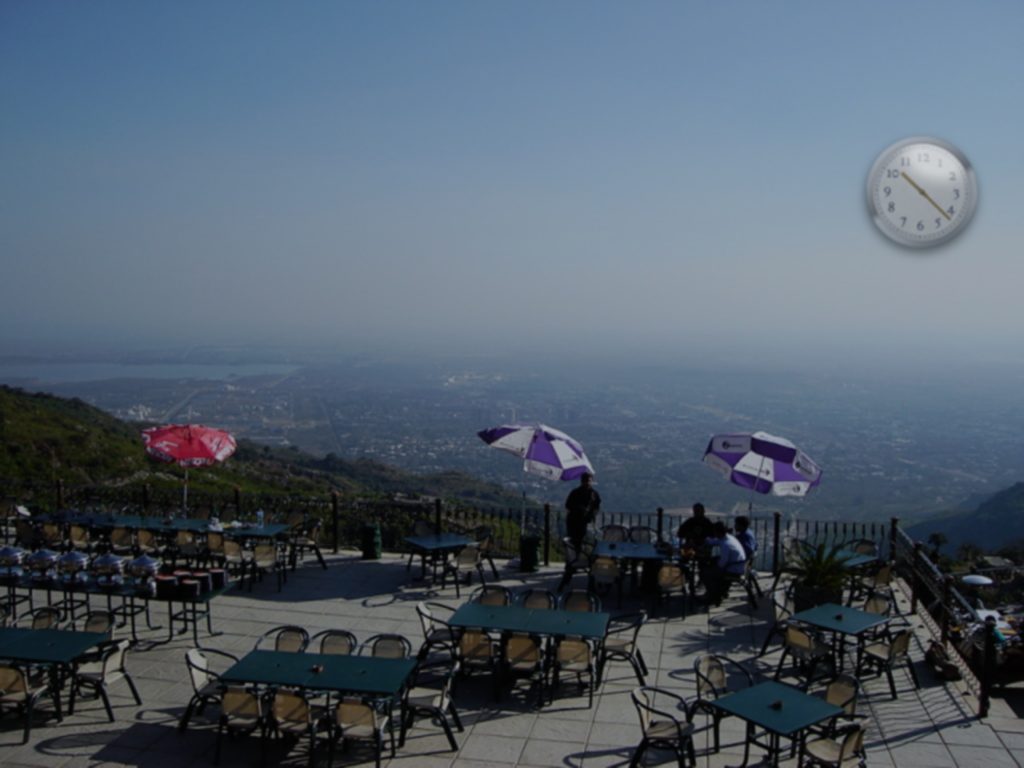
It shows 10h22
